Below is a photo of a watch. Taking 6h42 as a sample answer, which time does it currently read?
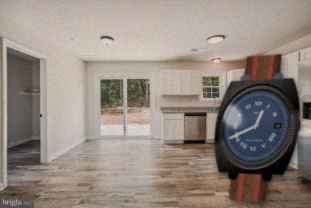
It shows 12h41
